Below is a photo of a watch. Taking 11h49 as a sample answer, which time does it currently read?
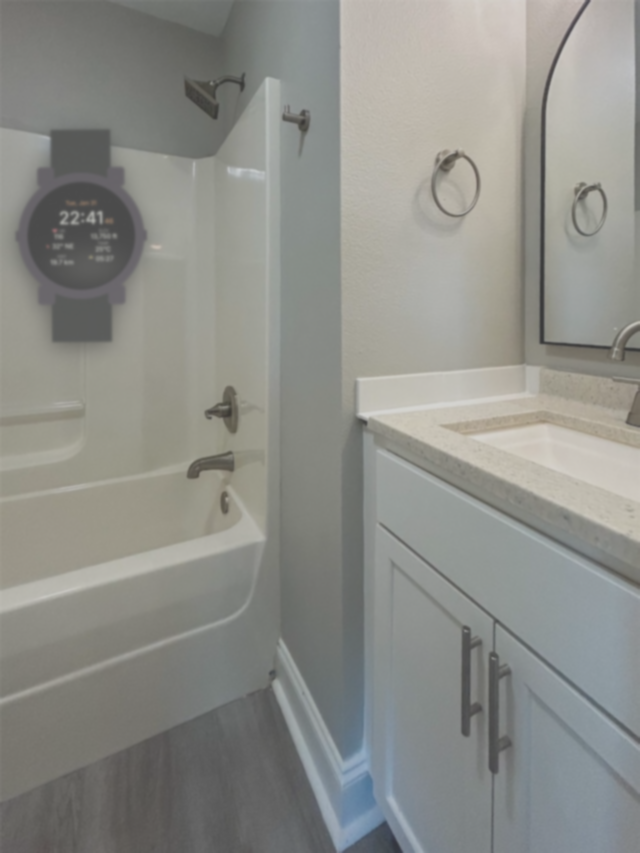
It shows 22h41
